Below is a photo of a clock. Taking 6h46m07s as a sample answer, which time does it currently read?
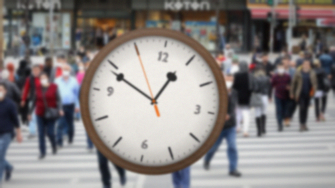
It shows 12h48m55s
